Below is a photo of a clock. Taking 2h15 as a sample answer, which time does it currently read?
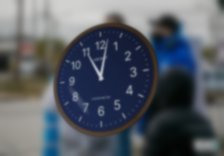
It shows 11h02
